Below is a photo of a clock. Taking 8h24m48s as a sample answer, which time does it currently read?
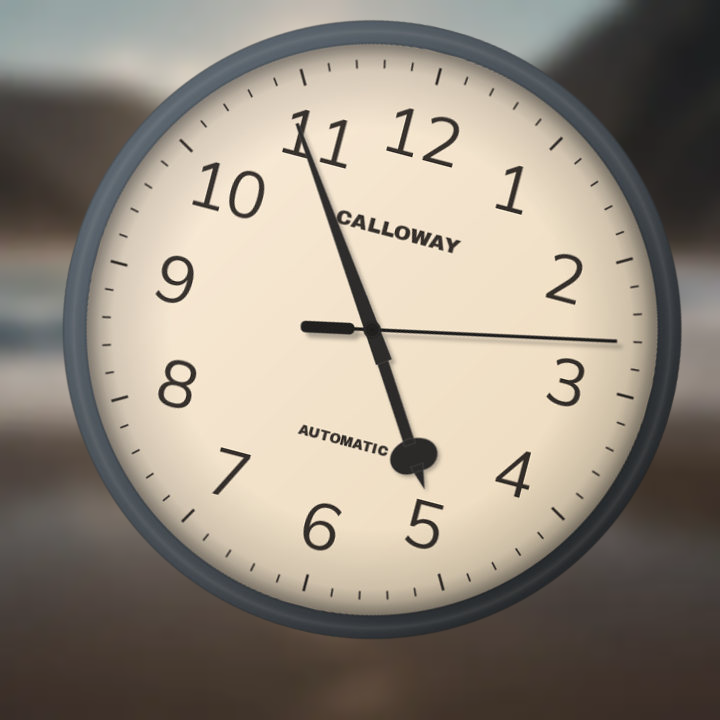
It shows 4h54m13s
